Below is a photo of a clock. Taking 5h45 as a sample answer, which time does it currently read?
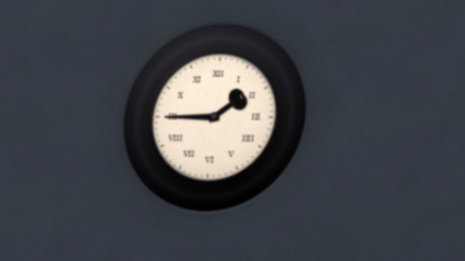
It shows 1h45
